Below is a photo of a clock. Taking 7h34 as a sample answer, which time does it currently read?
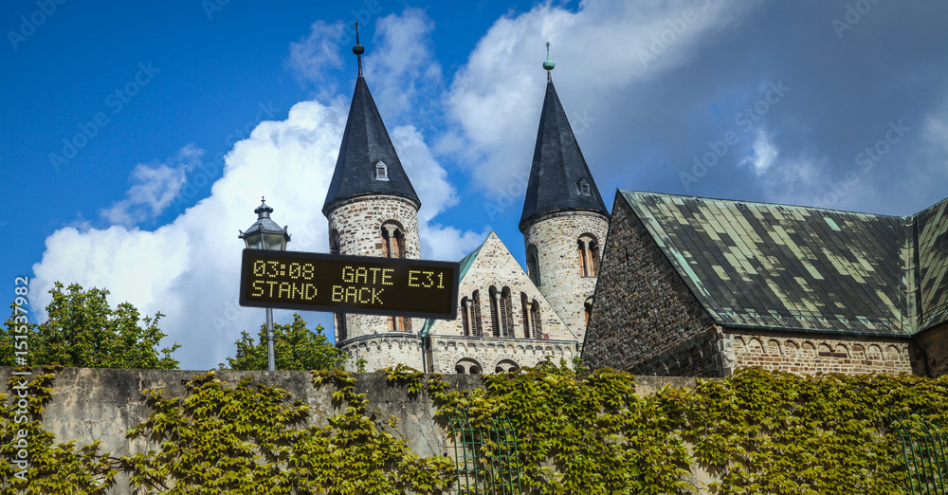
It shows 3h08
